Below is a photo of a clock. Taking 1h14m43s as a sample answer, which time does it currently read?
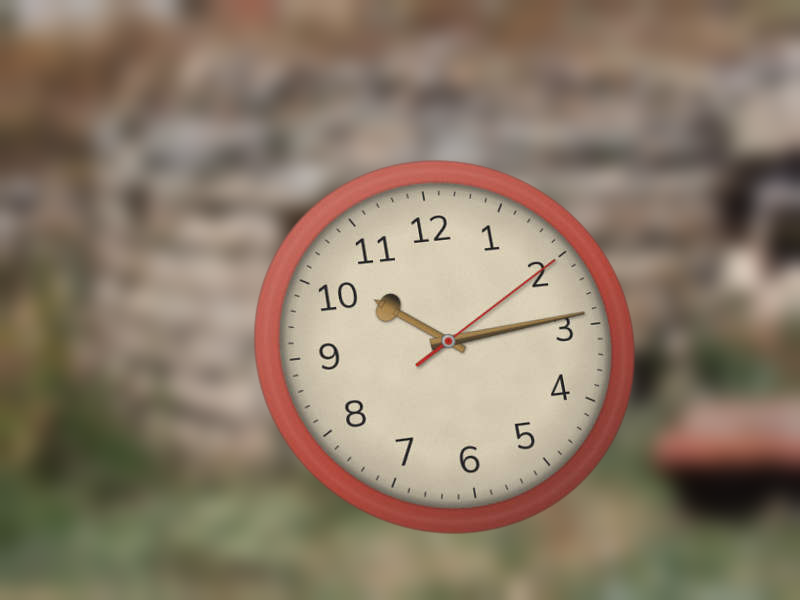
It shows 10h14m10s
